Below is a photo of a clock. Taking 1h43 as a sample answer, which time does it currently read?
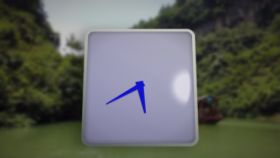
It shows 5h40
